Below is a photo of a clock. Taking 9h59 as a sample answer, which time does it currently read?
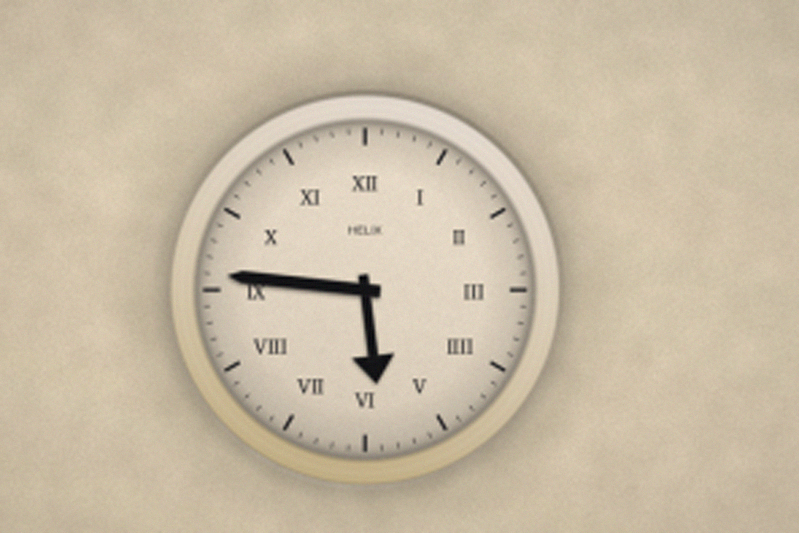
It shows 5h46
